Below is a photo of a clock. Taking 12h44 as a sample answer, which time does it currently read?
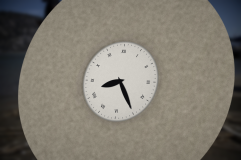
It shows 8h25
